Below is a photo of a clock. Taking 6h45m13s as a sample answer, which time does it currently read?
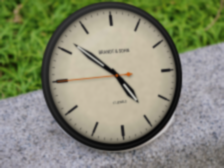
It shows 4h51m45s
